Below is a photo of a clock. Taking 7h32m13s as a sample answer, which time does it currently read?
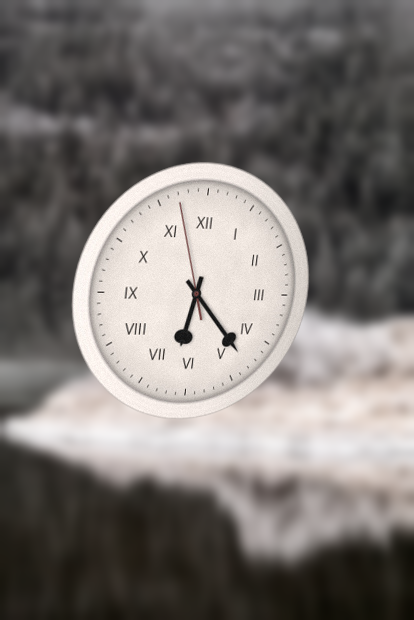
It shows 6h22m57s
